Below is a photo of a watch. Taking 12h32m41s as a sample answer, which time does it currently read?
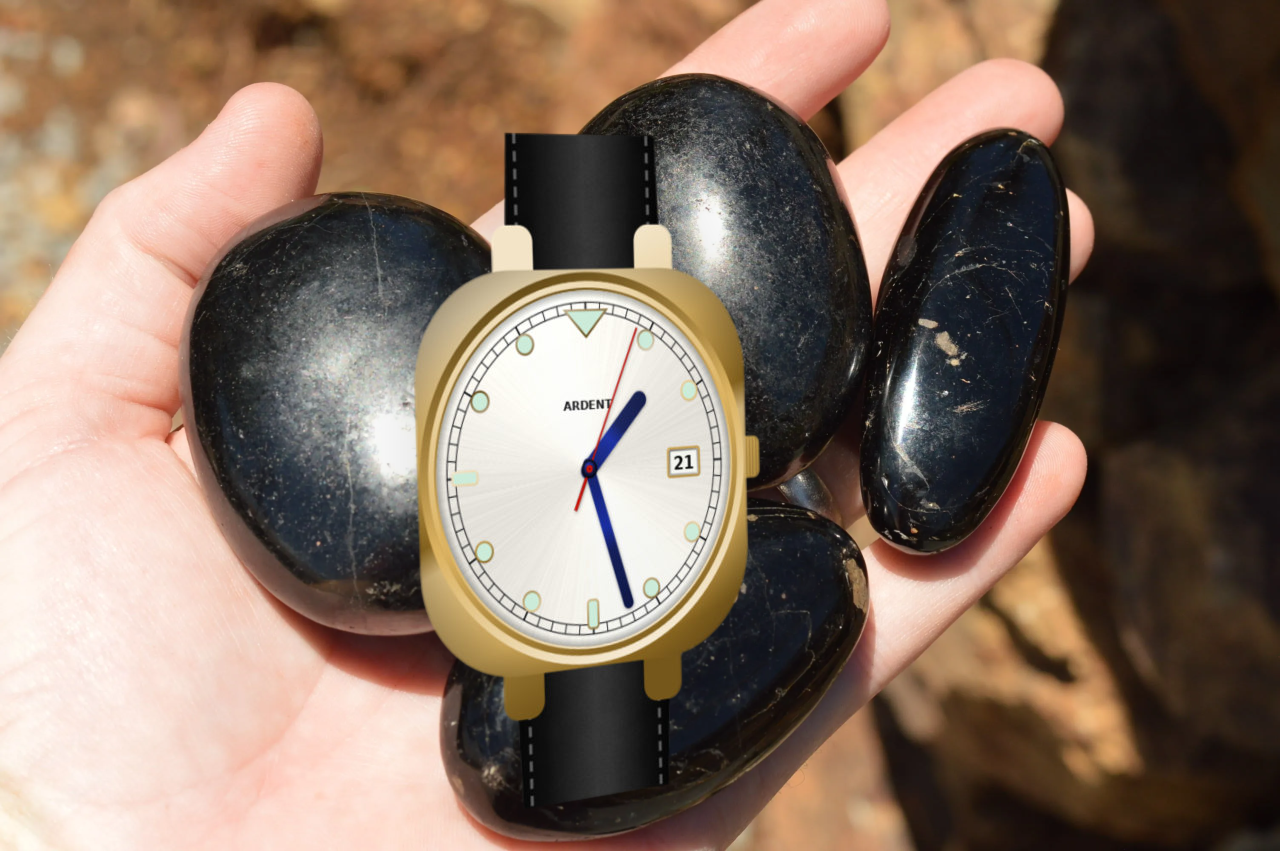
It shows 1h27m04s
